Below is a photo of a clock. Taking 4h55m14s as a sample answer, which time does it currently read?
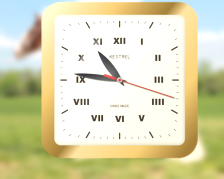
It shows 10h46m18s
